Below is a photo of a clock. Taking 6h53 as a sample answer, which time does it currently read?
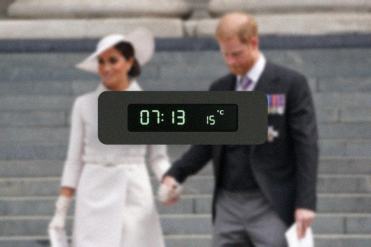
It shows 7h13
